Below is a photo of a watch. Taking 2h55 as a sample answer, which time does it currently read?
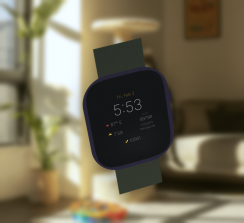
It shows 5h53
